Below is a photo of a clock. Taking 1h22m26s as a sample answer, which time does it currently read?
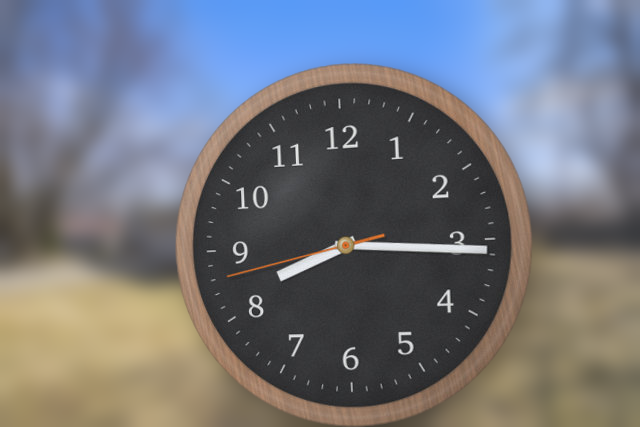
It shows 8h15m43s
